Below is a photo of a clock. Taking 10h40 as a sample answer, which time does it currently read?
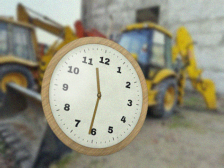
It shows 11h31
